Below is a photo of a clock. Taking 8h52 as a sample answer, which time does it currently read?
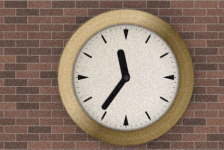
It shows 11h36
